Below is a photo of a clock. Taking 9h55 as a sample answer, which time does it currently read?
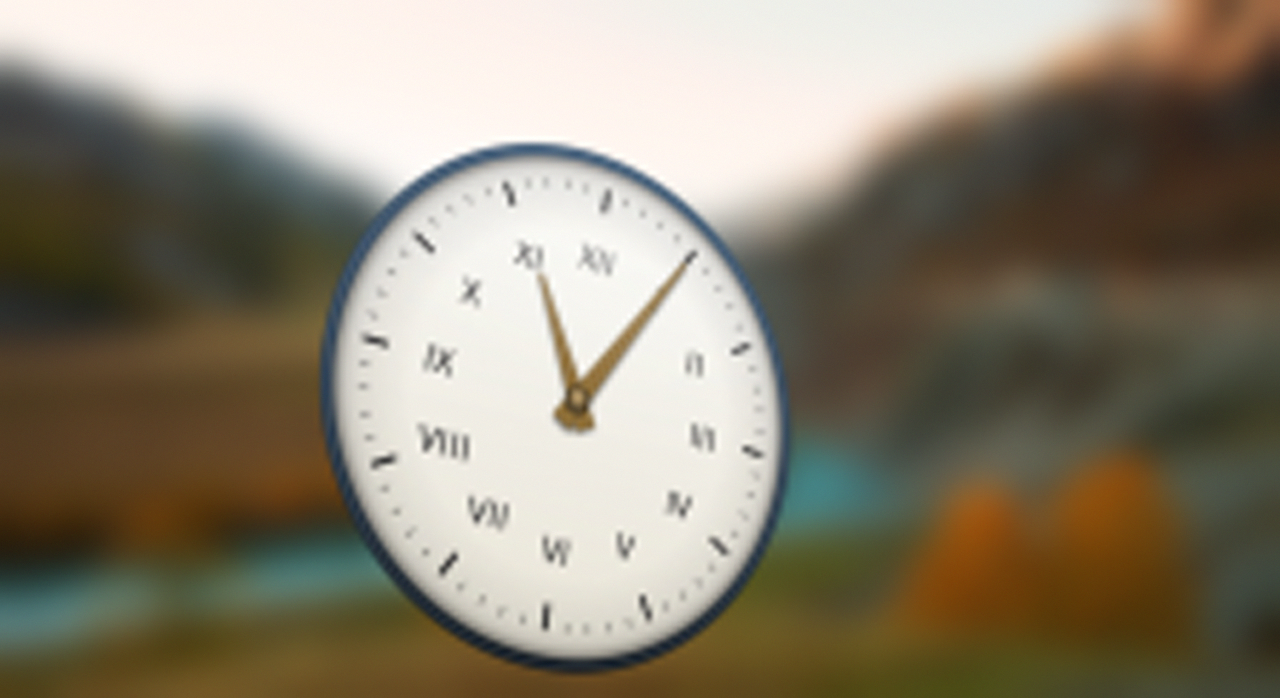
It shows 11h05
